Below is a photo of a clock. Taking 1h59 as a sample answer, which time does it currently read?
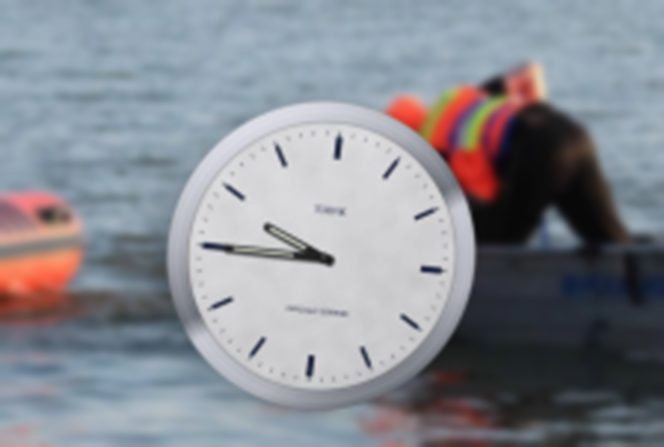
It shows 9h45
